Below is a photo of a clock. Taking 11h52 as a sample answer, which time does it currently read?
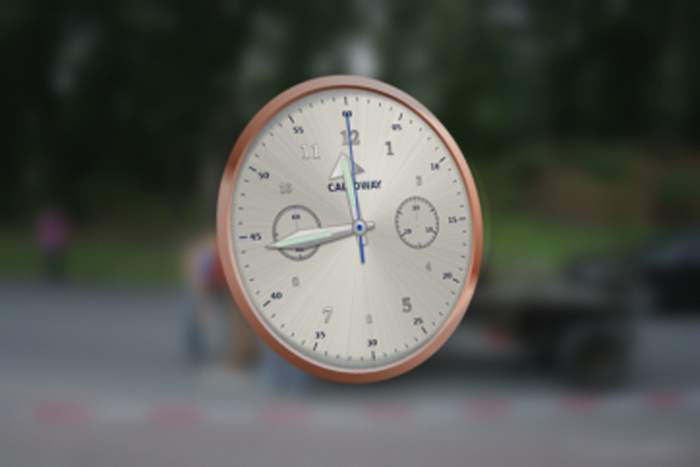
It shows 11h44
